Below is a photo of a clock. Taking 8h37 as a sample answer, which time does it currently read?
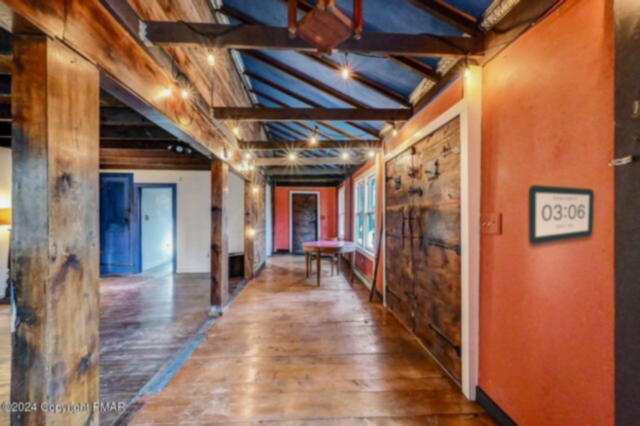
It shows 3h06
